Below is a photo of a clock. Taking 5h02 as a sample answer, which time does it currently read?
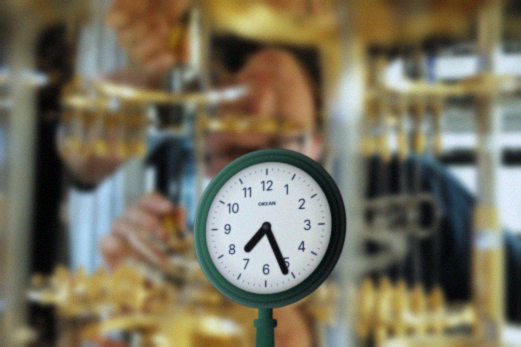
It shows 7h26
